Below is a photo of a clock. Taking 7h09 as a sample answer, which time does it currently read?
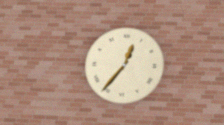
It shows 12h36
